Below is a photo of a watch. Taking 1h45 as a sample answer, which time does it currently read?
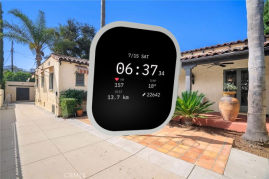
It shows 6h37
